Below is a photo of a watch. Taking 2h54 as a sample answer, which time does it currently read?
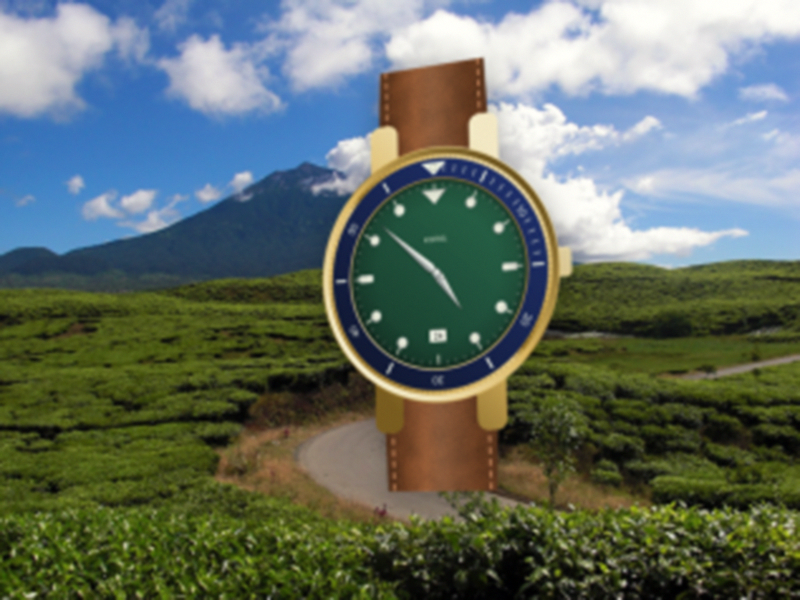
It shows 4h52
